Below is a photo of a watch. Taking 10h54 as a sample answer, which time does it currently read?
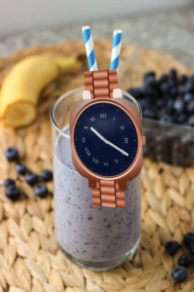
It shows 10h20
